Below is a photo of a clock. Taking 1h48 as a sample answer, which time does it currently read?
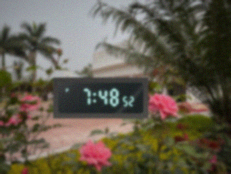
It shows 7h48
